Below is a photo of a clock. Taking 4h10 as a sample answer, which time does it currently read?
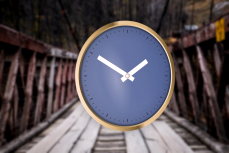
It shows 1h50
